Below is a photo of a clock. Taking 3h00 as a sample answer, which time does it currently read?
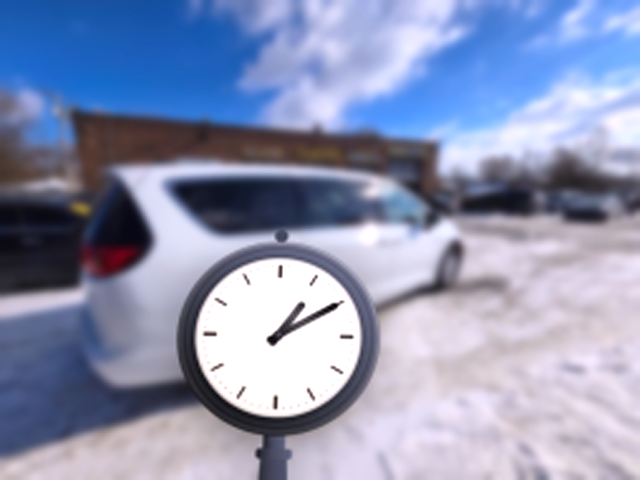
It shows 1h10
